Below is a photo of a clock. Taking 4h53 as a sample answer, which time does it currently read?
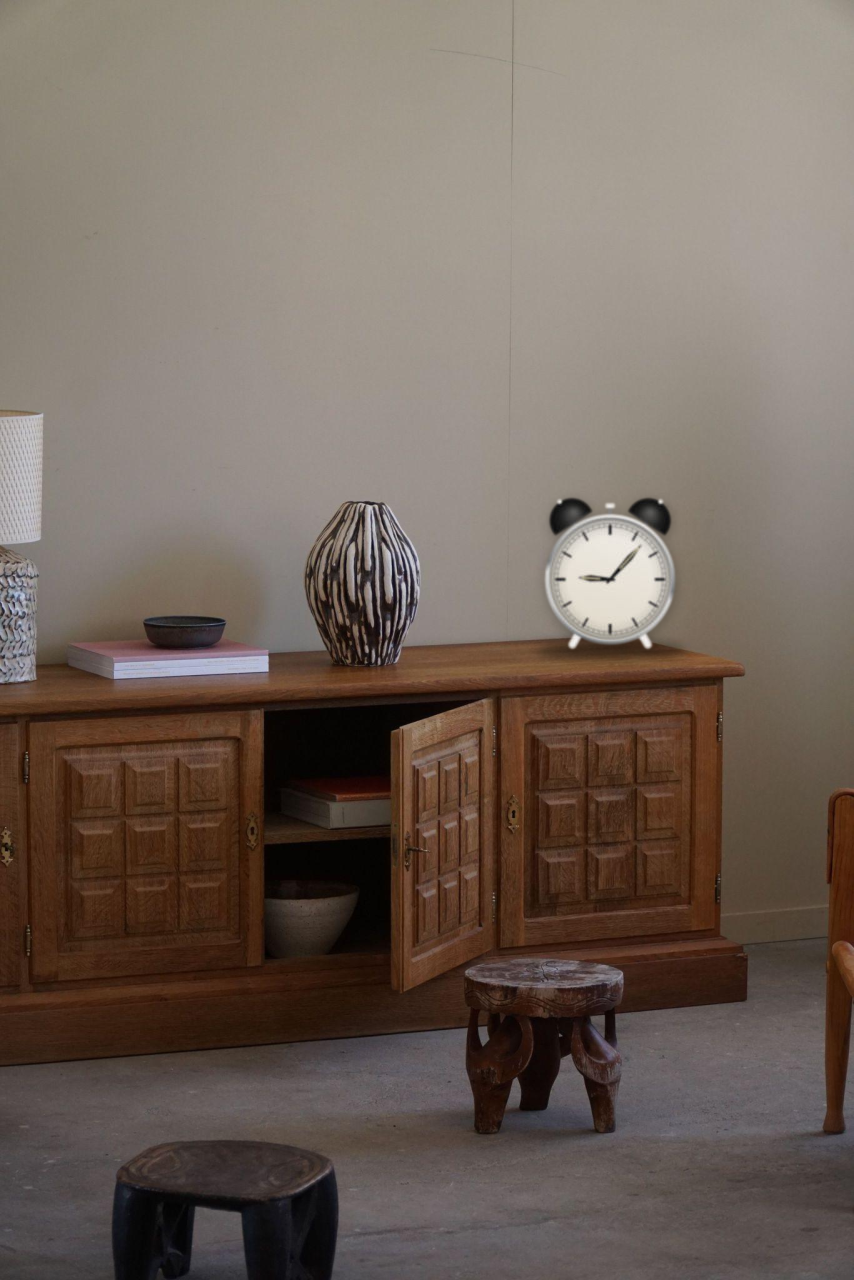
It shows 9h07
